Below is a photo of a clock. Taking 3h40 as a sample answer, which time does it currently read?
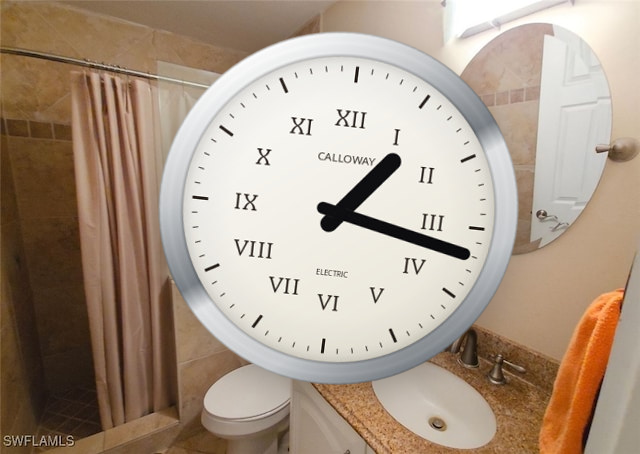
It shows 1h17
